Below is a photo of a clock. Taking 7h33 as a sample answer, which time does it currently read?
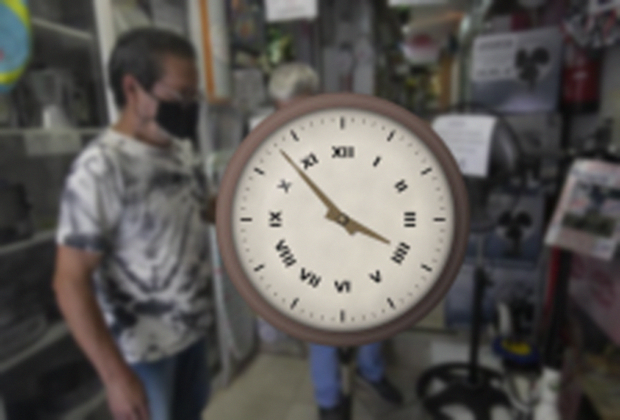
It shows 3h53
